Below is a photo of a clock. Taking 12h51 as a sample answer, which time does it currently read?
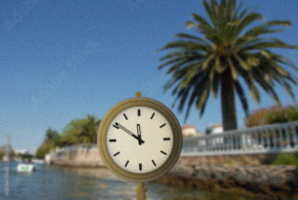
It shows 11h51
